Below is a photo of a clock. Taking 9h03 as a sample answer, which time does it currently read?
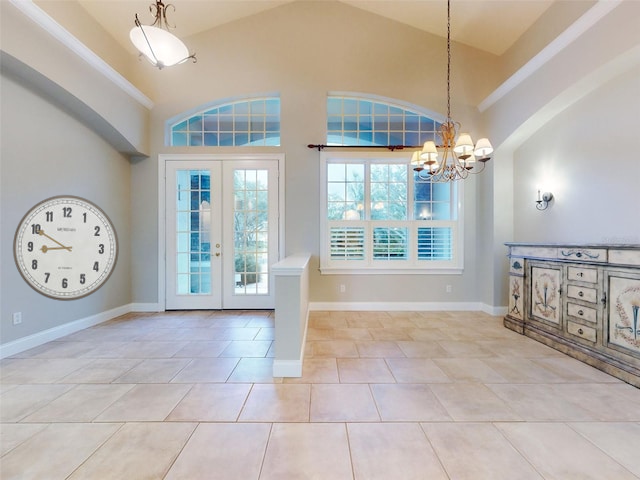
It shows 8h50
